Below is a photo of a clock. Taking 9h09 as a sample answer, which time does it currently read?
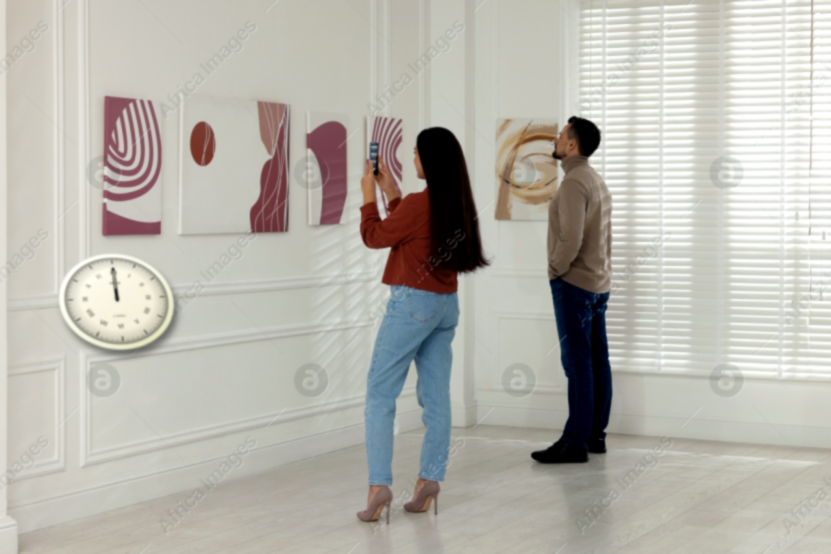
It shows 12h00
